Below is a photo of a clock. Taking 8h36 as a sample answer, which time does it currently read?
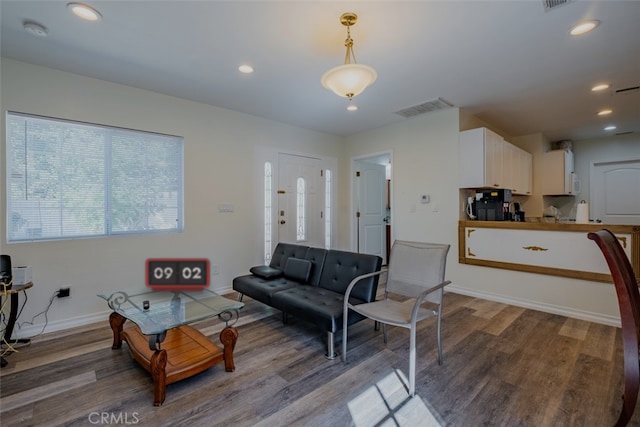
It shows 9h02
